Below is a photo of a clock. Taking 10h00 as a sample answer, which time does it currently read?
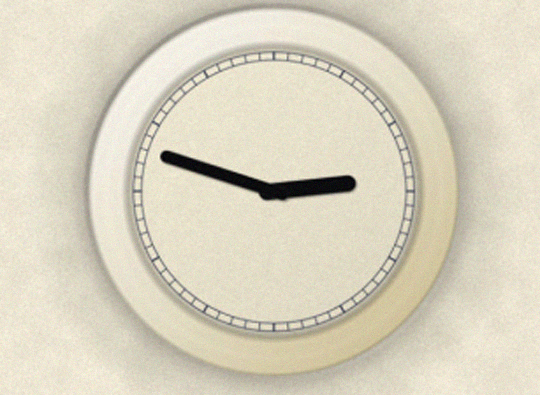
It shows 2h48
